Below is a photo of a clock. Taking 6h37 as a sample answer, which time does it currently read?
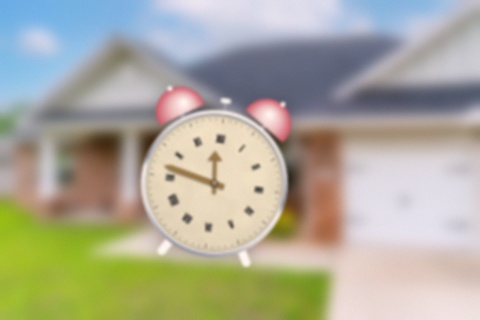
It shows 11h47
